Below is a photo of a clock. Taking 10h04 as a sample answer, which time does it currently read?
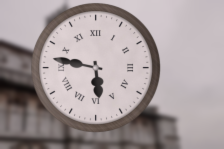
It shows 5h47
